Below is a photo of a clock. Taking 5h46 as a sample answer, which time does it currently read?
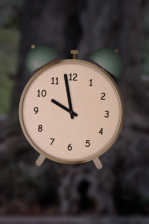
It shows 9h58
